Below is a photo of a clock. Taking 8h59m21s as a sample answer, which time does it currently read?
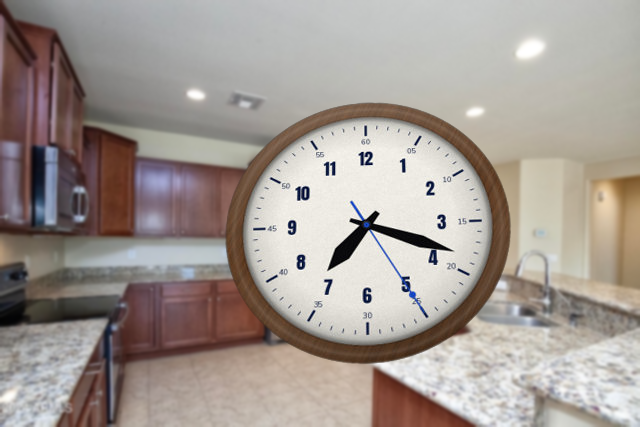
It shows 7h18m25s
